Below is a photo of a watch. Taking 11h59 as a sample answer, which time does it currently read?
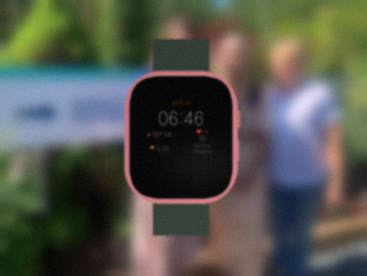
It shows 6h46
